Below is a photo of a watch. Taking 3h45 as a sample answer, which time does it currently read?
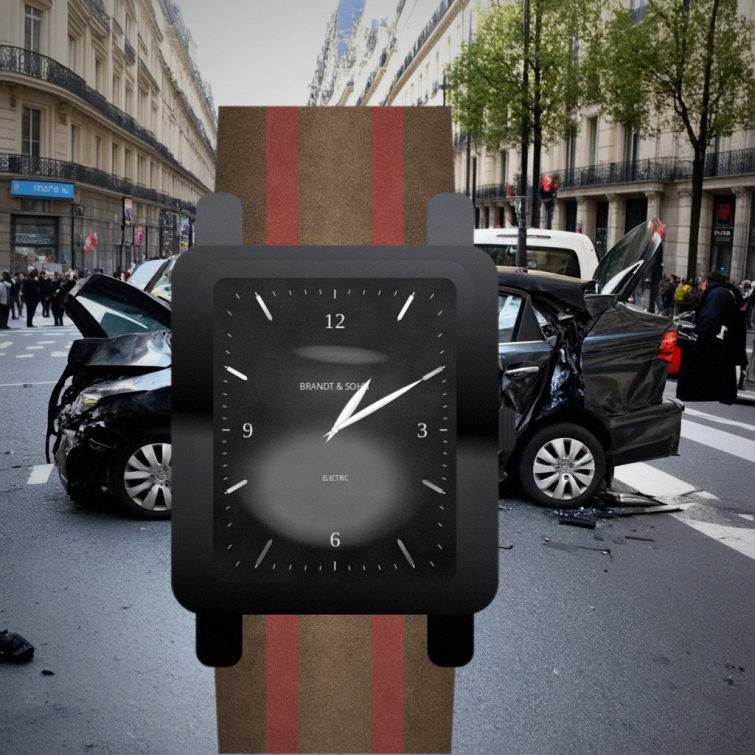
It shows 1h10
